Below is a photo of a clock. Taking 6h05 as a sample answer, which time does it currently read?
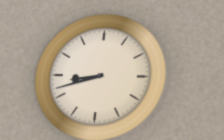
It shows 8h42
